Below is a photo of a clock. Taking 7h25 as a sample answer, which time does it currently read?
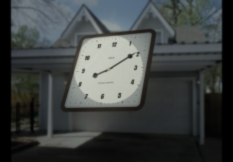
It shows 8h09
